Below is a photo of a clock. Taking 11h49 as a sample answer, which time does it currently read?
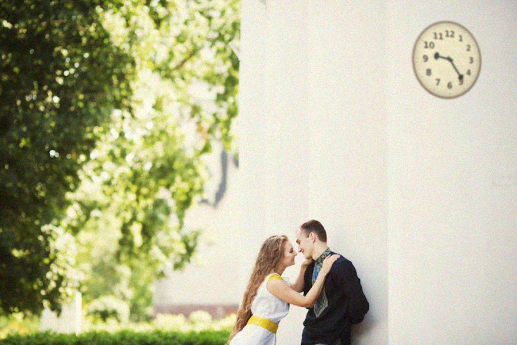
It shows 9h24
